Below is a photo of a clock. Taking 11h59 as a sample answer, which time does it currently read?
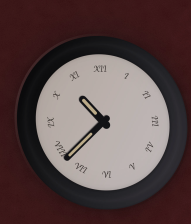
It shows 10h38
